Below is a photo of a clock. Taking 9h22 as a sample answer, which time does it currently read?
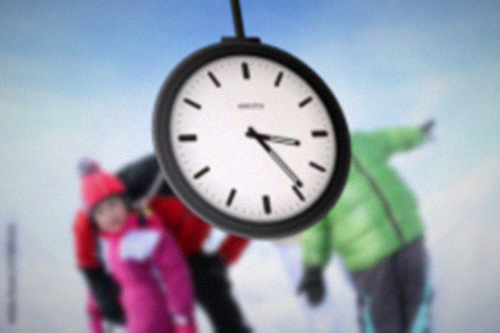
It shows 3h24
